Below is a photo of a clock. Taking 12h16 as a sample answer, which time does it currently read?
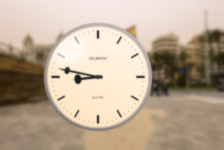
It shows 8h47
